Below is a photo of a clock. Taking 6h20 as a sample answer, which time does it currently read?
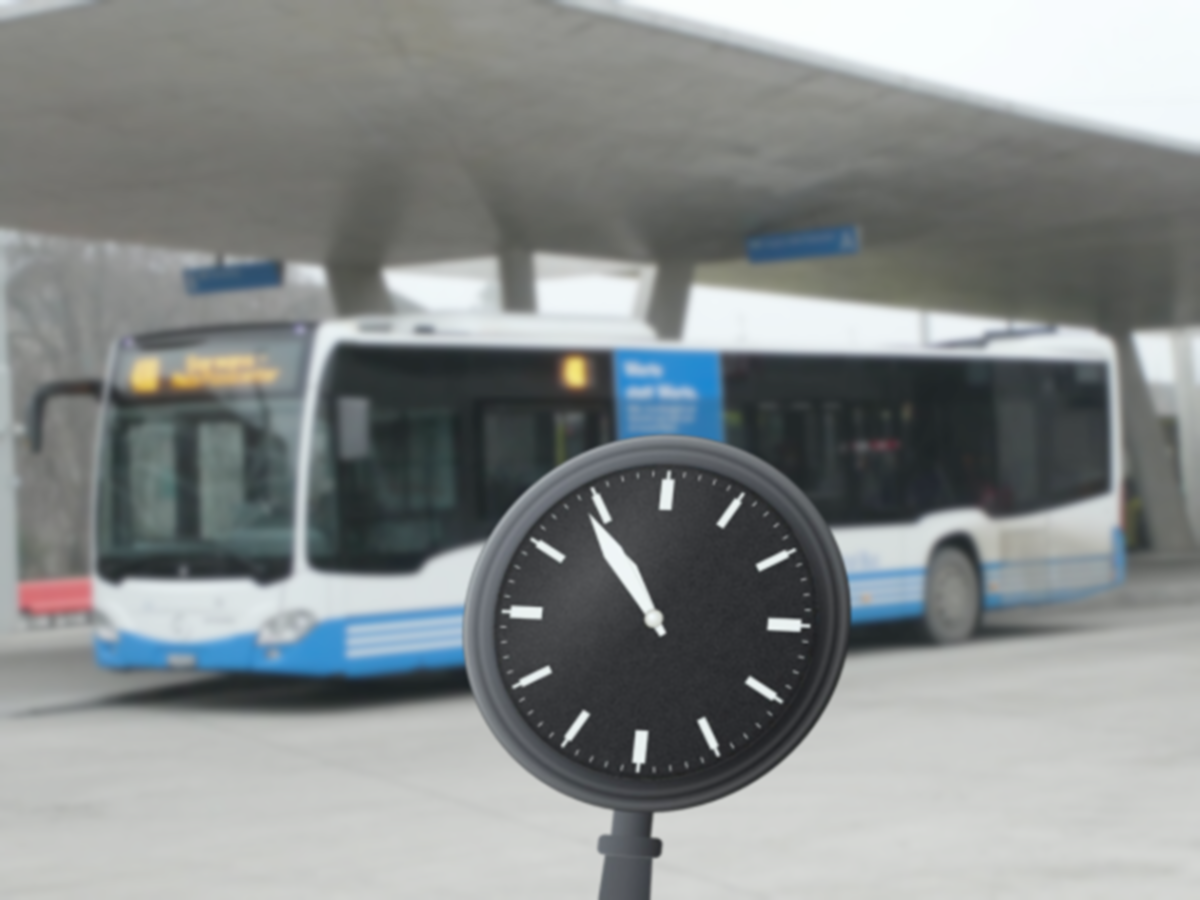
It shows 10h54
